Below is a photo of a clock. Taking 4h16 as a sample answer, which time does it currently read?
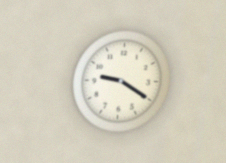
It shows 9h20
